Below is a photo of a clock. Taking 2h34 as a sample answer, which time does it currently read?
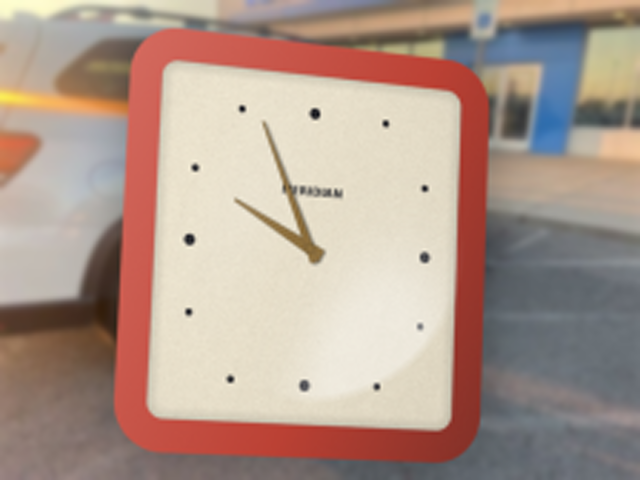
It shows 9h56
